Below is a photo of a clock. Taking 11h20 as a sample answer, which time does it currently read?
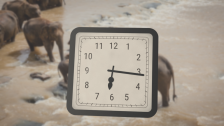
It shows 6h16
